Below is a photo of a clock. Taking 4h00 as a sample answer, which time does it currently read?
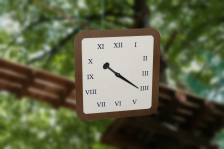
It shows 10h21
